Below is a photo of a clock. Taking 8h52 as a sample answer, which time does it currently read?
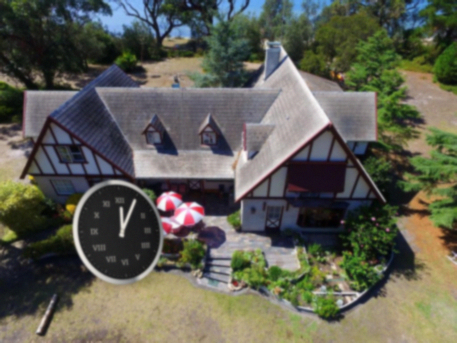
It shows 12h05
